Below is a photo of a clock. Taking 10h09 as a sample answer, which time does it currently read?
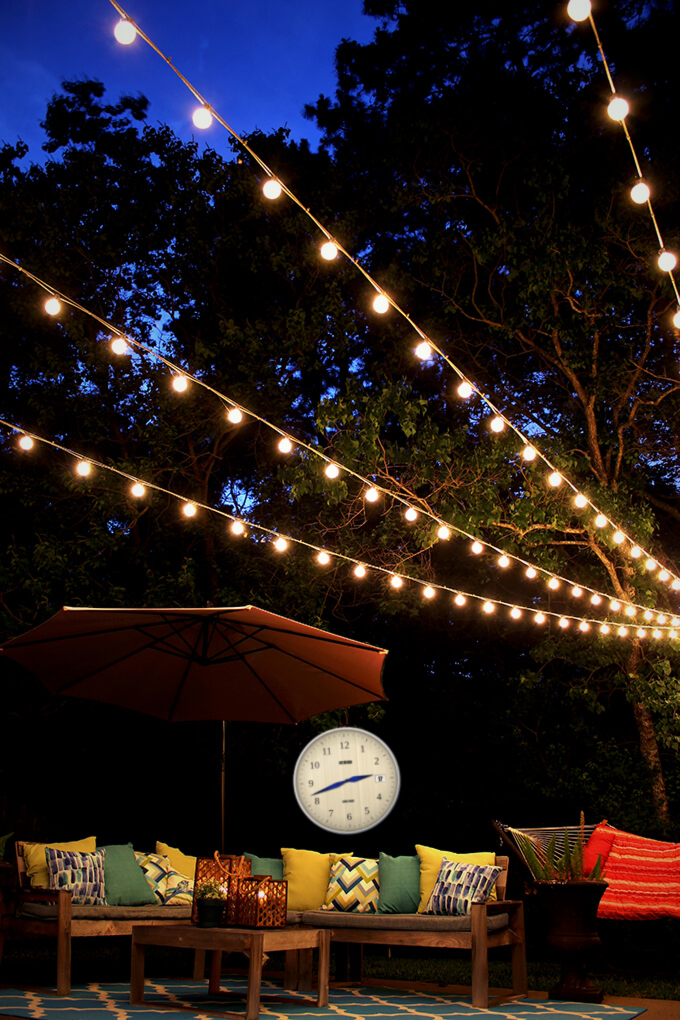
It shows 2h42
